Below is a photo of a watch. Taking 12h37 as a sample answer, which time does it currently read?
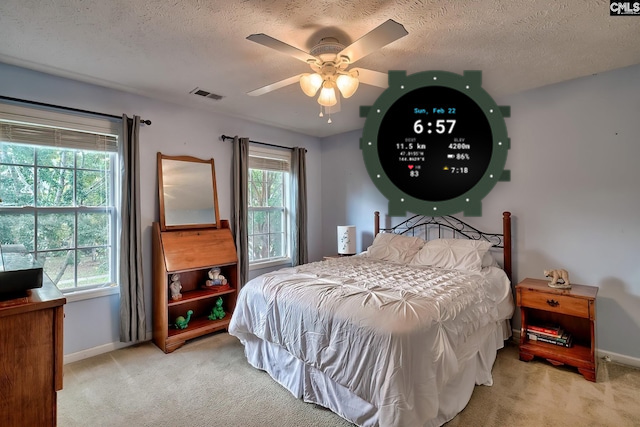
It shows 6h57
